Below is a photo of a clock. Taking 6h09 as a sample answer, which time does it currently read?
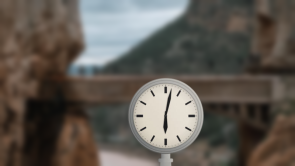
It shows 6h02
